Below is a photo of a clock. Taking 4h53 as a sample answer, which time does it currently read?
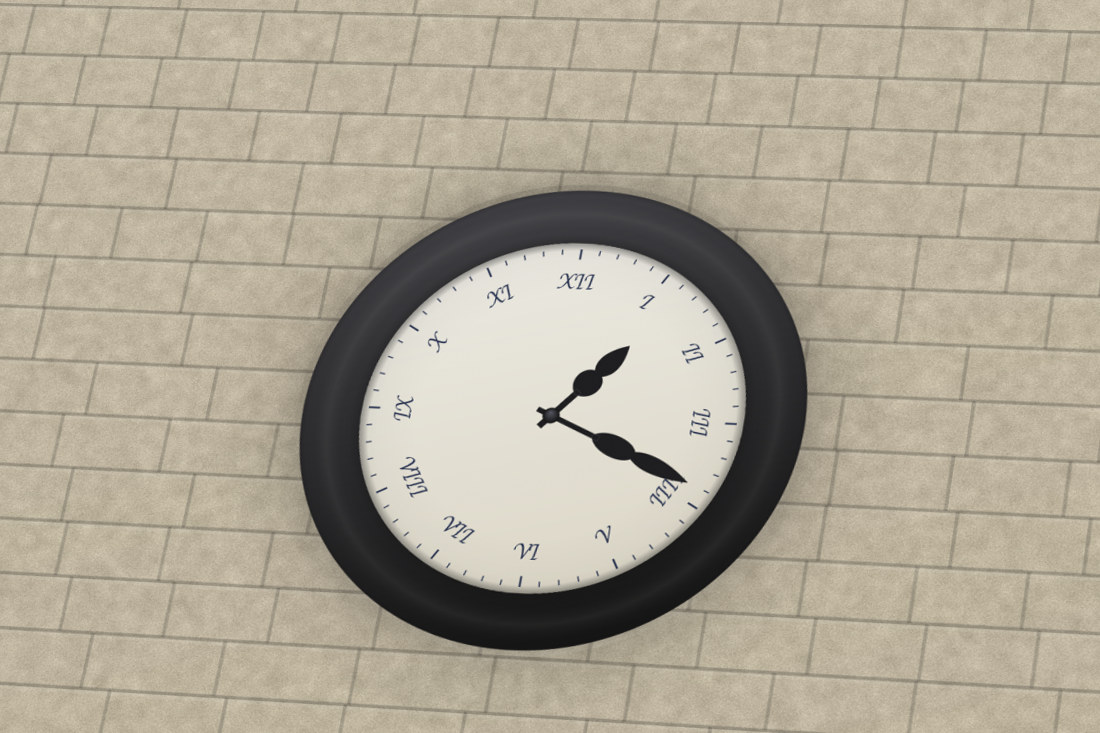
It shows 1h19
